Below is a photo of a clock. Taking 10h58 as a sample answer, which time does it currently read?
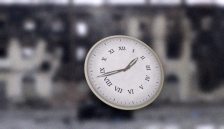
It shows 1h43
